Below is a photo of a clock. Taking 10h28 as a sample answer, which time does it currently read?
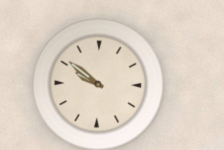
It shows 9h51
